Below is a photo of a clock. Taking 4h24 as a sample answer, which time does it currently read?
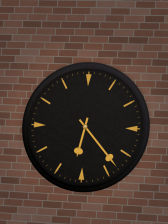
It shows 6h23
